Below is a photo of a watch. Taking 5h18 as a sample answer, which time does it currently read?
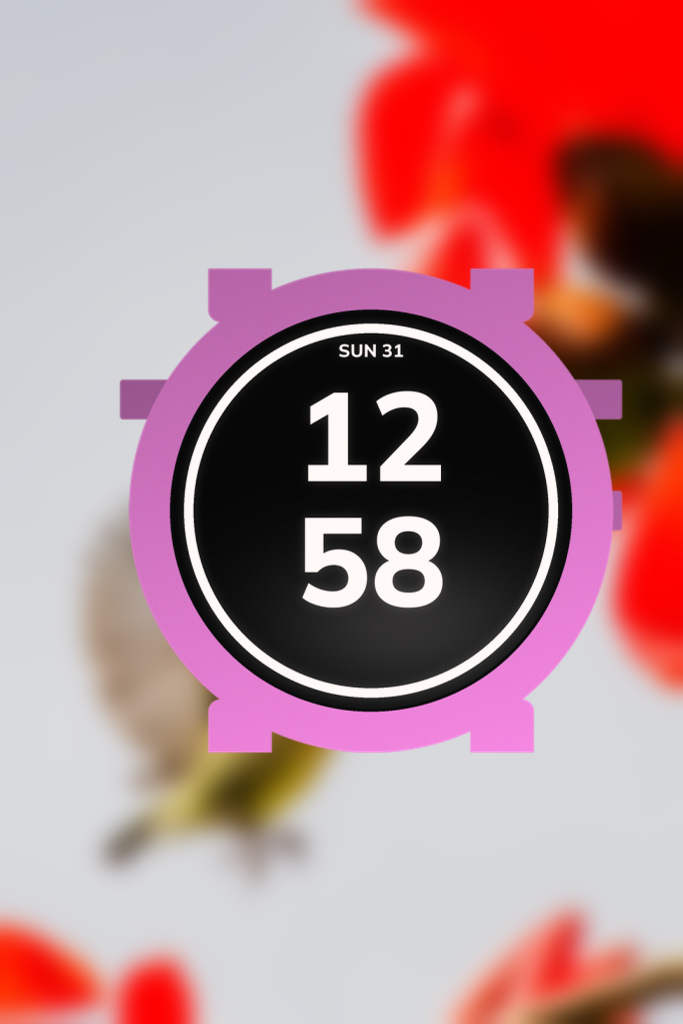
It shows 12h58
